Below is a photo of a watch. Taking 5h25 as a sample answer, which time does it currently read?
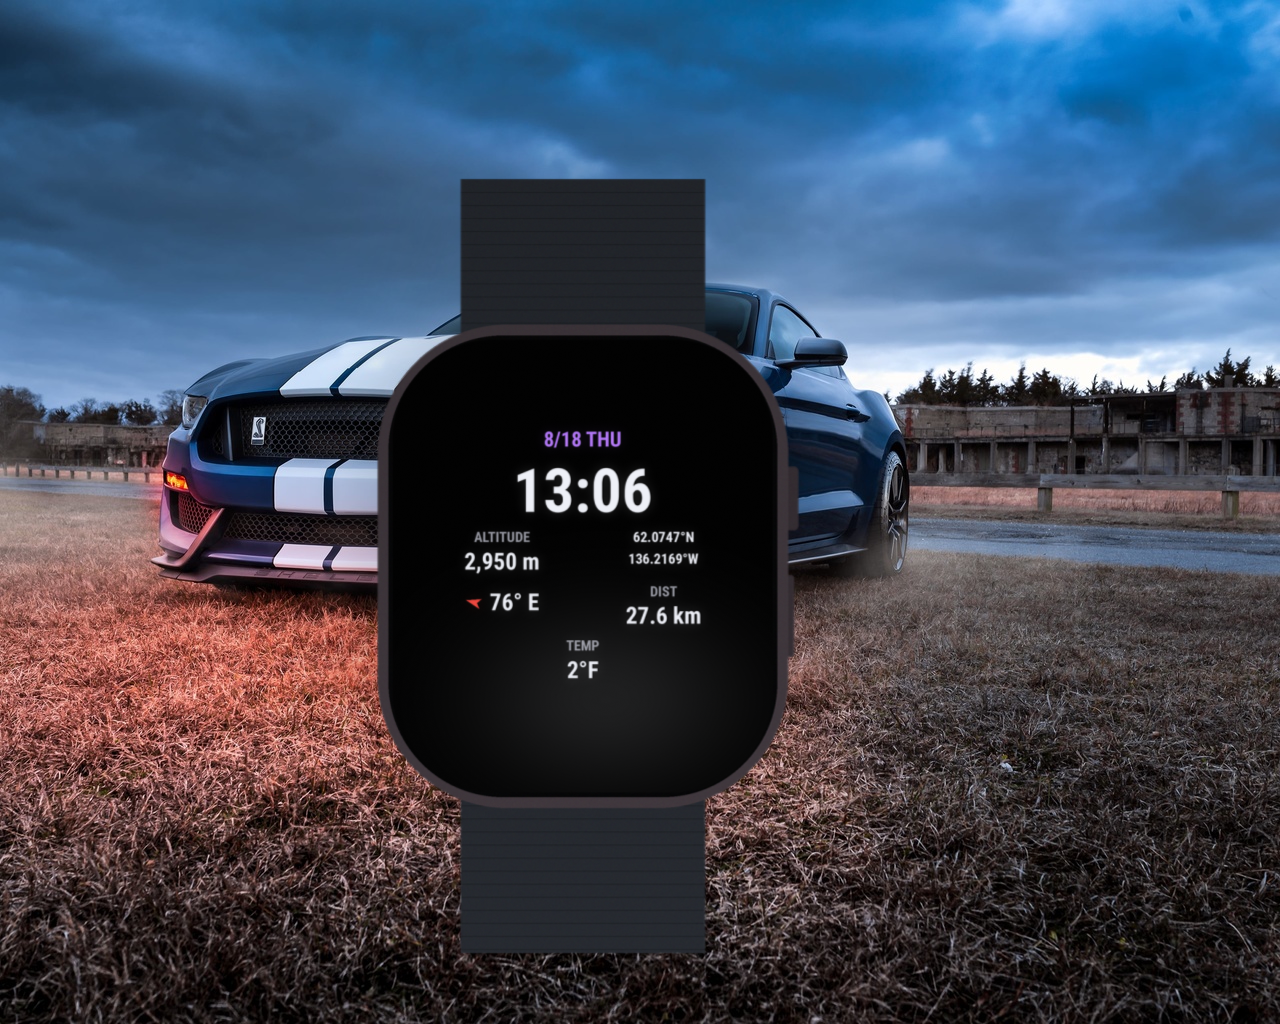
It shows 13h06
